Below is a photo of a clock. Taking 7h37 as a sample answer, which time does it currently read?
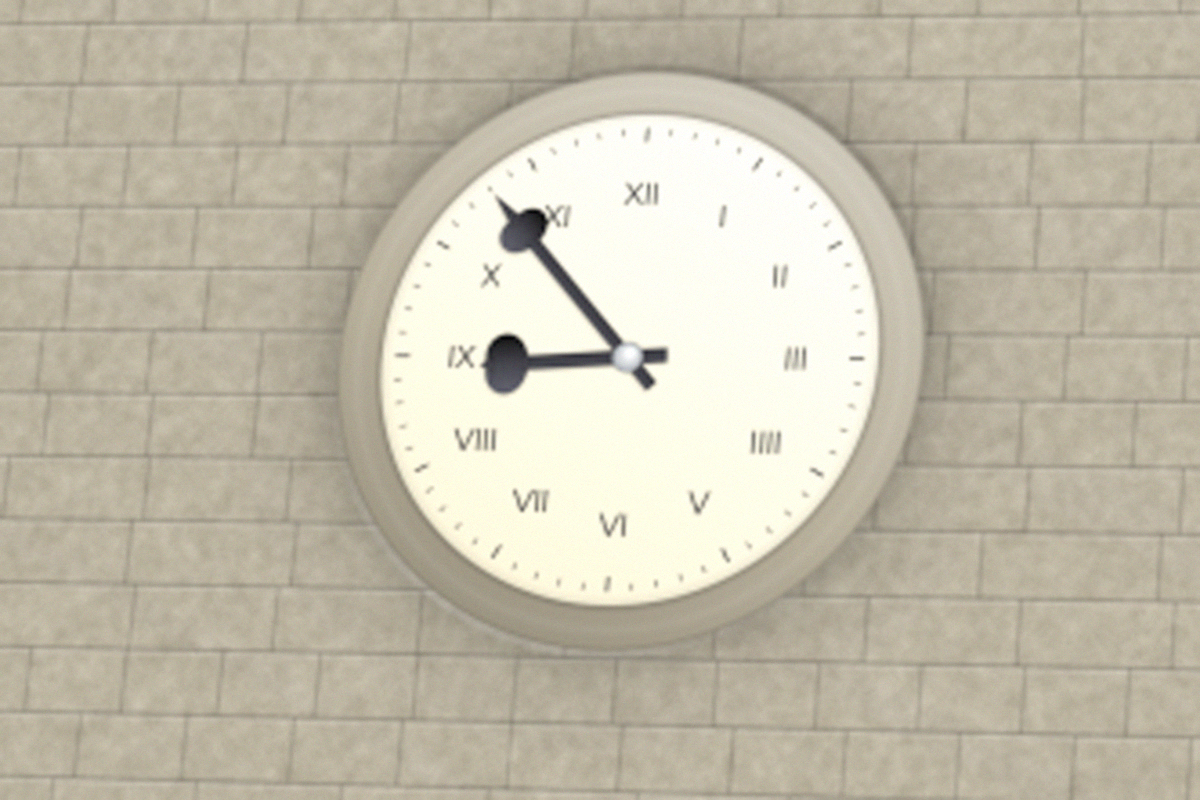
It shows 8h53
